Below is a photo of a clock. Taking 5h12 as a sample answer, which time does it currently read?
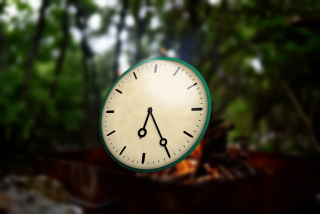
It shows 6h25
